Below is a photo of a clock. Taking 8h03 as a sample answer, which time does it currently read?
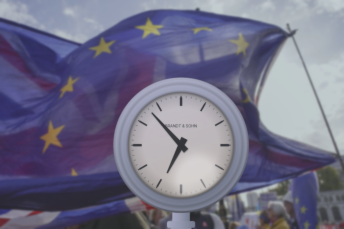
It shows 6h53
